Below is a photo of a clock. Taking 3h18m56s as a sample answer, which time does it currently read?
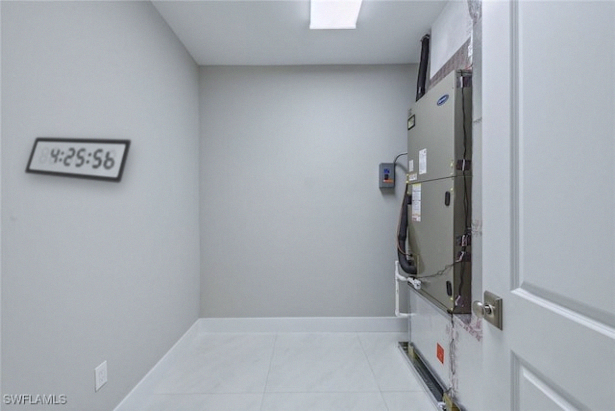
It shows 4h25m56s
